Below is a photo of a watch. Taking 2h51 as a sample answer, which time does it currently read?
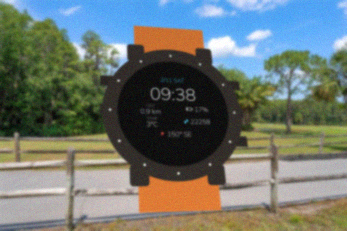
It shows 9h38
